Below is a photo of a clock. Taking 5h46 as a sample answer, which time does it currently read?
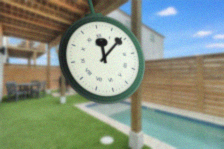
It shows 12h09
